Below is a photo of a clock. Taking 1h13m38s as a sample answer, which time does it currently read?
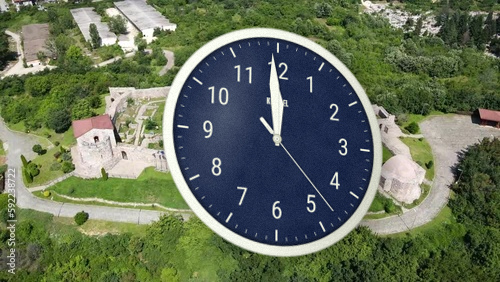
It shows 11h59m23s
